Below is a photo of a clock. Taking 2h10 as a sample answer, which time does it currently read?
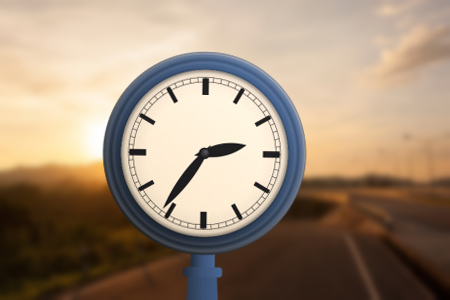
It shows 2h36
